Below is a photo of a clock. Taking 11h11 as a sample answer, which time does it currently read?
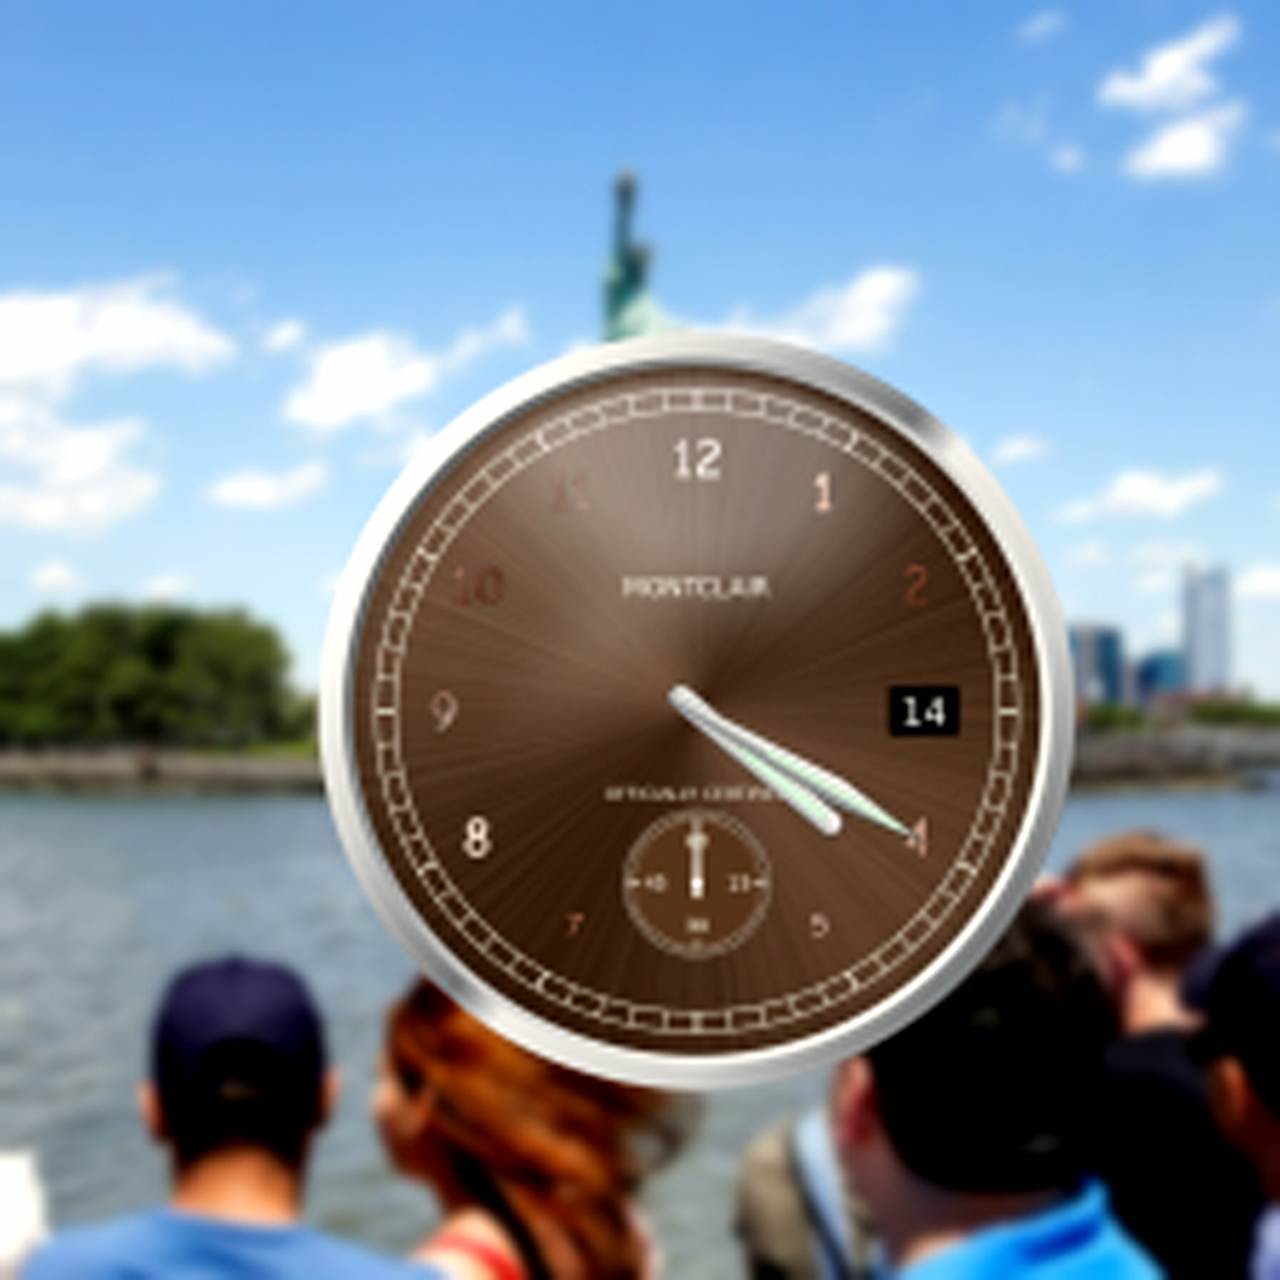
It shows 4h20
